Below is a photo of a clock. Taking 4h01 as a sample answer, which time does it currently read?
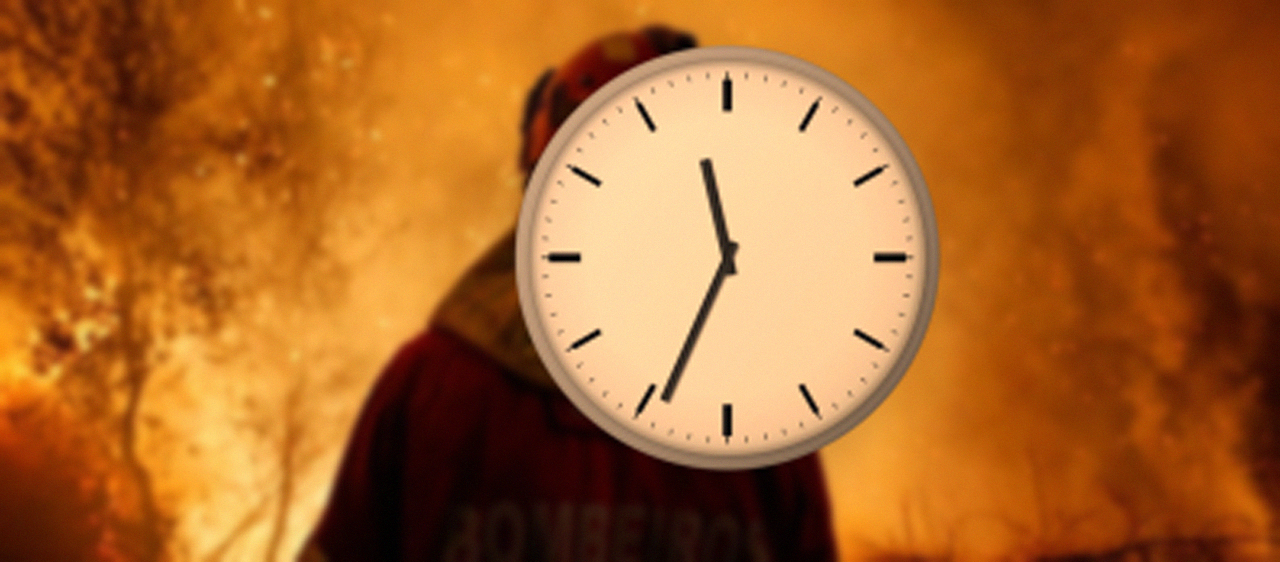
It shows 11h34
